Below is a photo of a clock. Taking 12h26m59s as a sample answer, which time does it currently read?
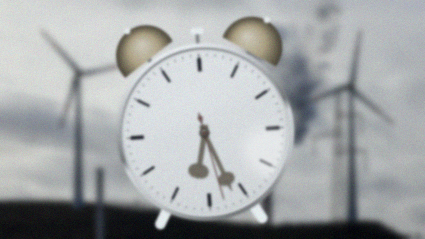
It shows 6h26m28s
